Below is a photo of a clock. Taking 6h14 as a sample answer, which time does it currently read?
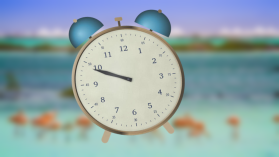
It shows 9h49
